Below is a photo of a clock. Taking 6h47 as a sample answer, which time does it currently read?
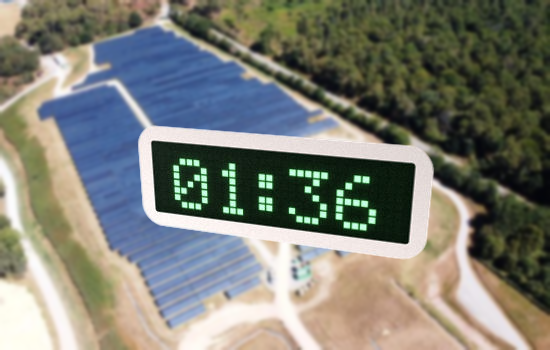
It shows 1h36
